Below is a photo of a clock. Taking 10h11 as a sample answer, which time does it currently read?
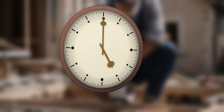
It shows 5h00
